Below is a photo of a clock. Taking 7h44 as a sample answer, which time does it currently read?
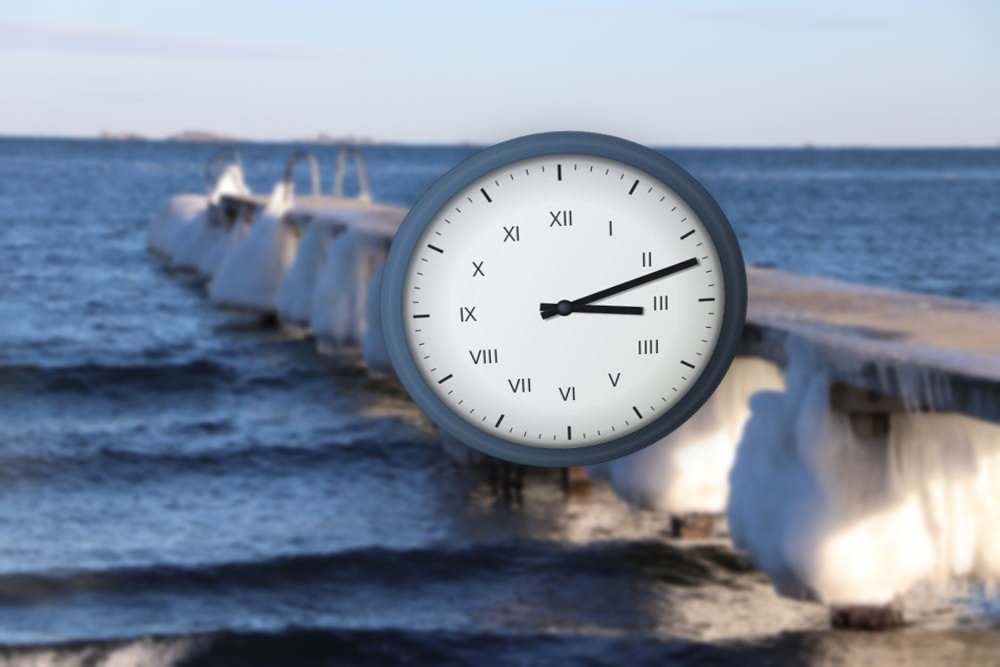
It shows 3h12
